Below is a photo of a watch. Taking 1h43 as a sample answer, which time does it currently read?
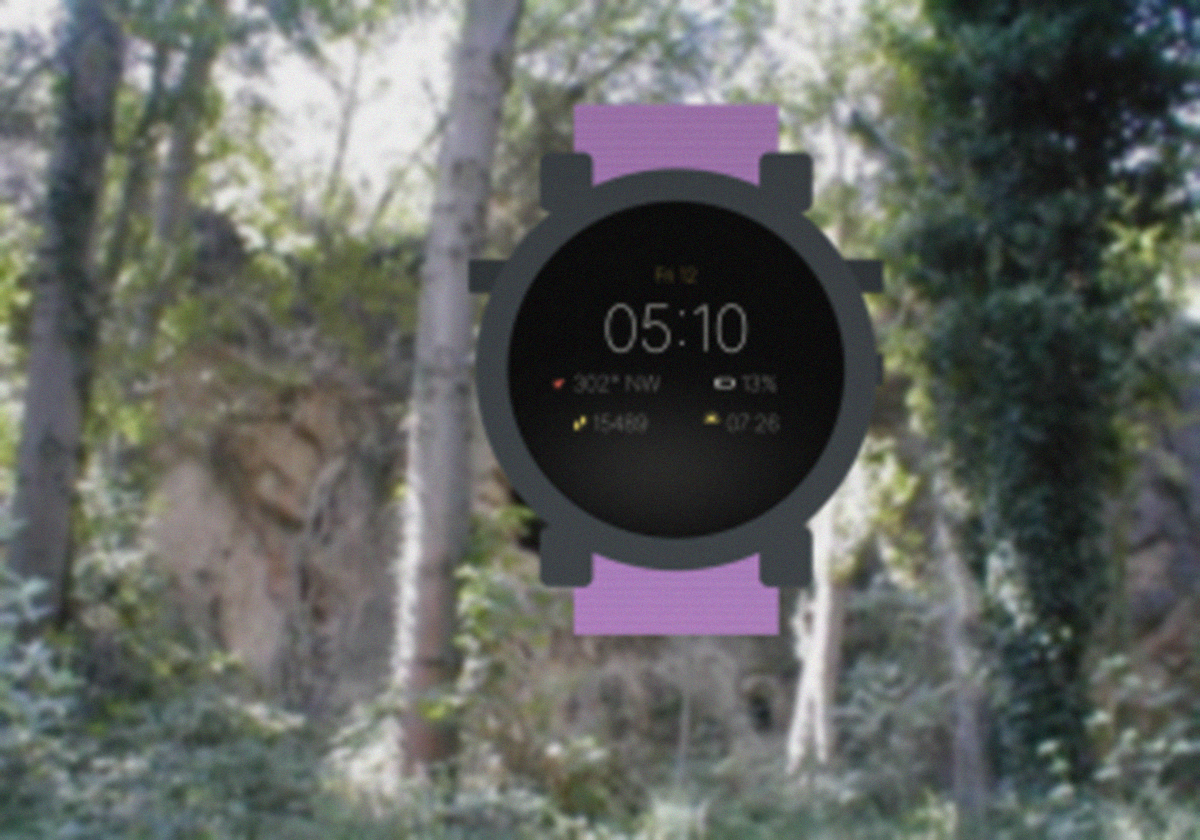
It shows 5h10
